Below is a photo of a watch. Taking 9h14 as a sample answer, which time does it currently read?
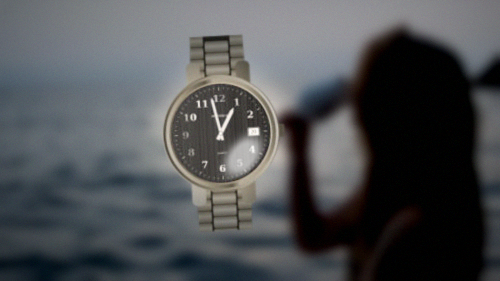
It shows 12h58
